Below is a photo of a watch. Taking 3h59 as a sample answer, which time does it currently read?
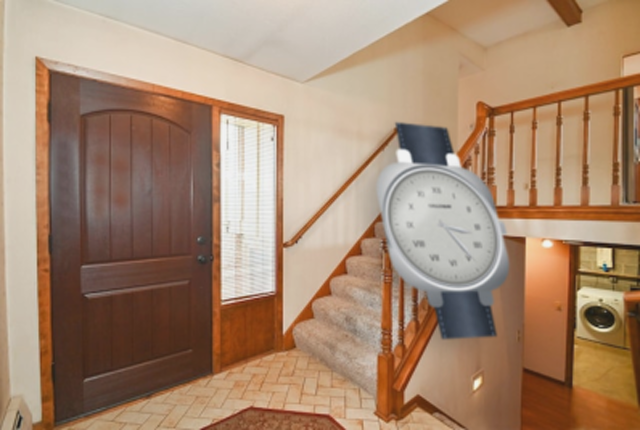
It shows 3h24
